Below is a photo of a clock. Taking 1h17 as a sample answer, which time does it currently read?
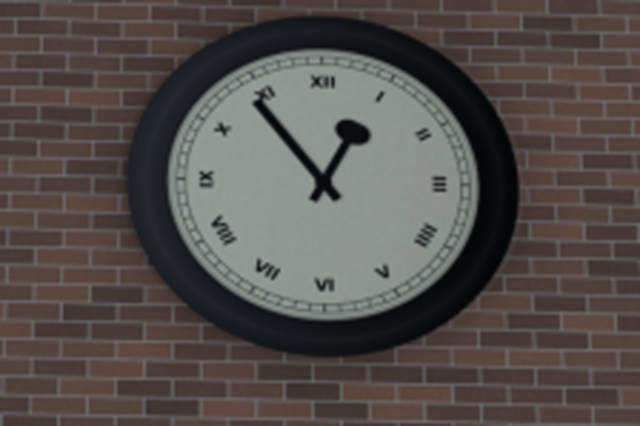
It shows 12h54
